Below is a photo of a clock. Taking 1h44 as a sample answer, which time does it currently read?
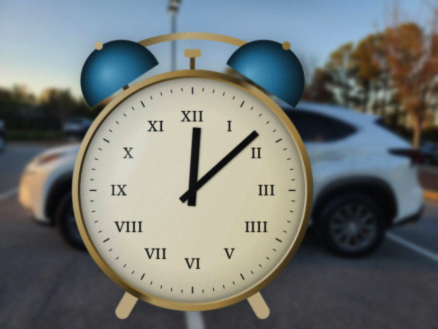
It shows 12h08
